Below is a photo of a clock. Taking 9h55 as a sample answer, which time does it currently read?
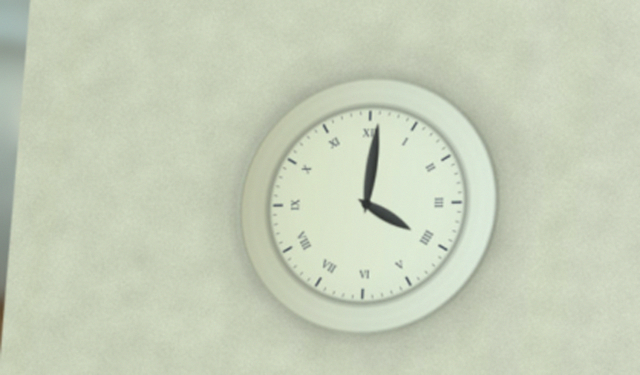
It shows 4h01
